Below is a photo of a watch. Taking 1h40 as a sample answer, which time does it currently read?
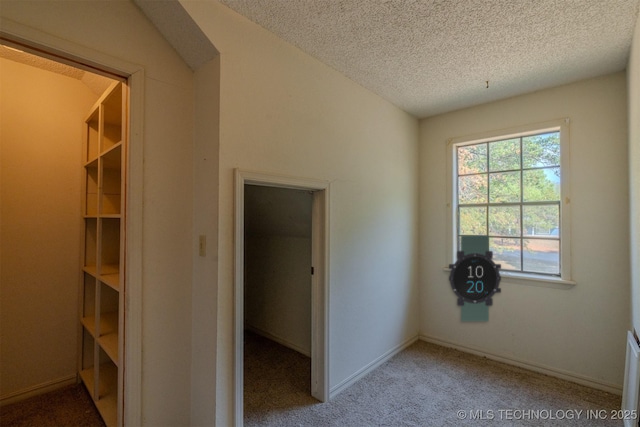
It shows 10h20
